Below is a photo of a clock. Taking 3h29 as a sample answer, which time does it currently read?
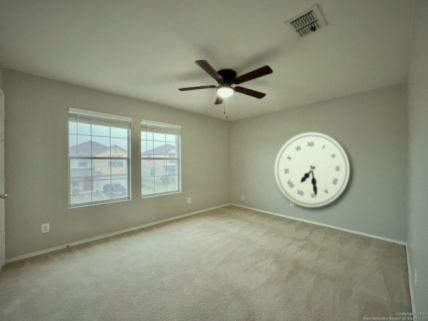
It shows 7h29
